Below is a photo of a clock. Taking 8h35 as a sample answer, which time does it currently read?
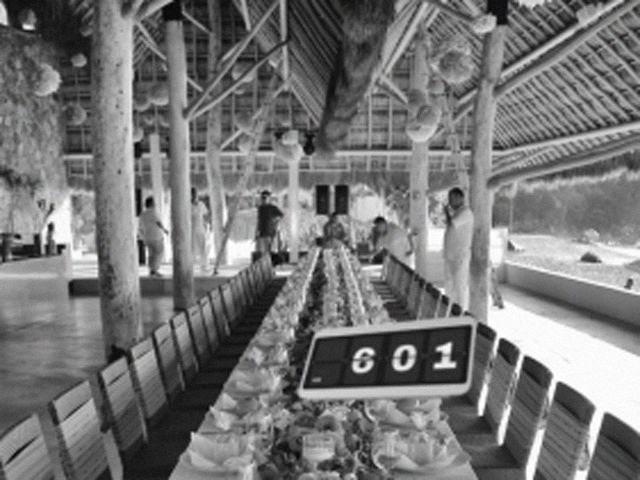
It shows 6h01
